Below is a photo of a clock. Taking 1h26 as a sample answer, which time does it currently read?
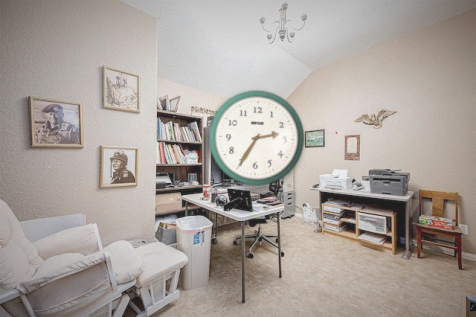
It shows 2h35
